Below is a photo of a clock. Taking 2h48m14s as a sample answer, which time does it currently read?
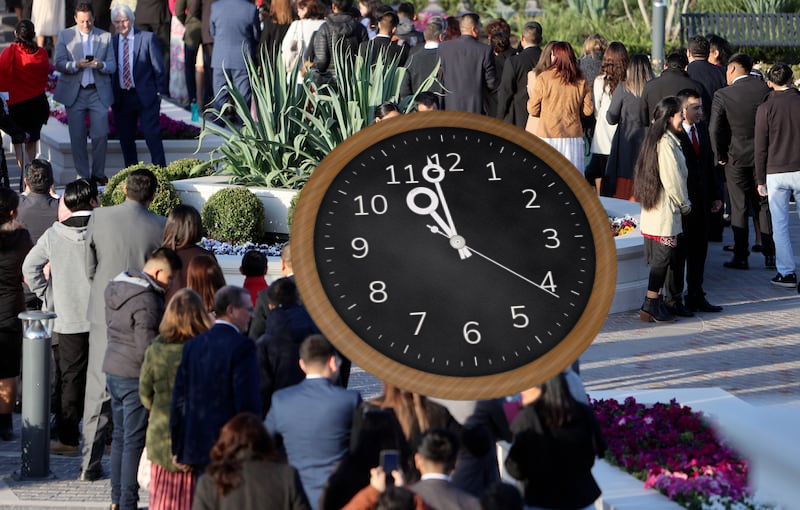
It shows 10h58m21s
